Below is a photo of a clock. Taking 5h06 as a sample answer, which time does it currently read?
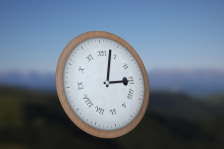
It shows 3h03
